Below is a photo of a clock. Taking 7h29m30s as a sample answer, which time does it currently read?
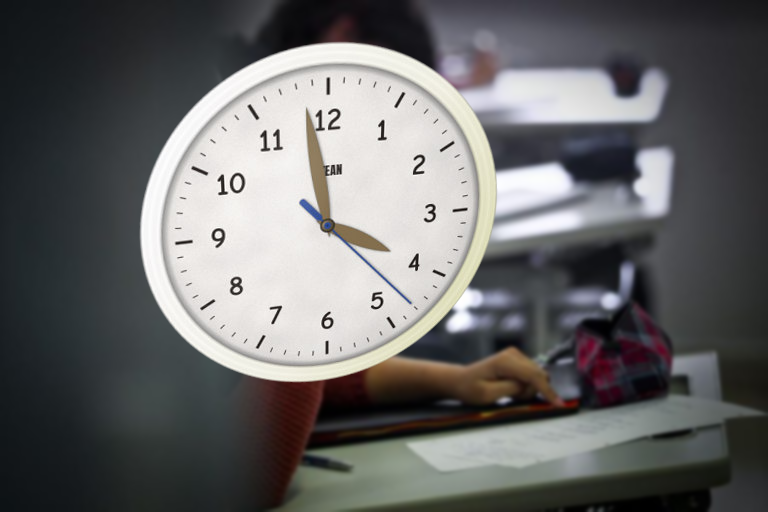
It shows 3h58m23s
